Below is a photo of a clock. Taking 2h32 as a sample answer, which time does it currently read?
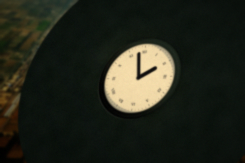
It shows 1h58
